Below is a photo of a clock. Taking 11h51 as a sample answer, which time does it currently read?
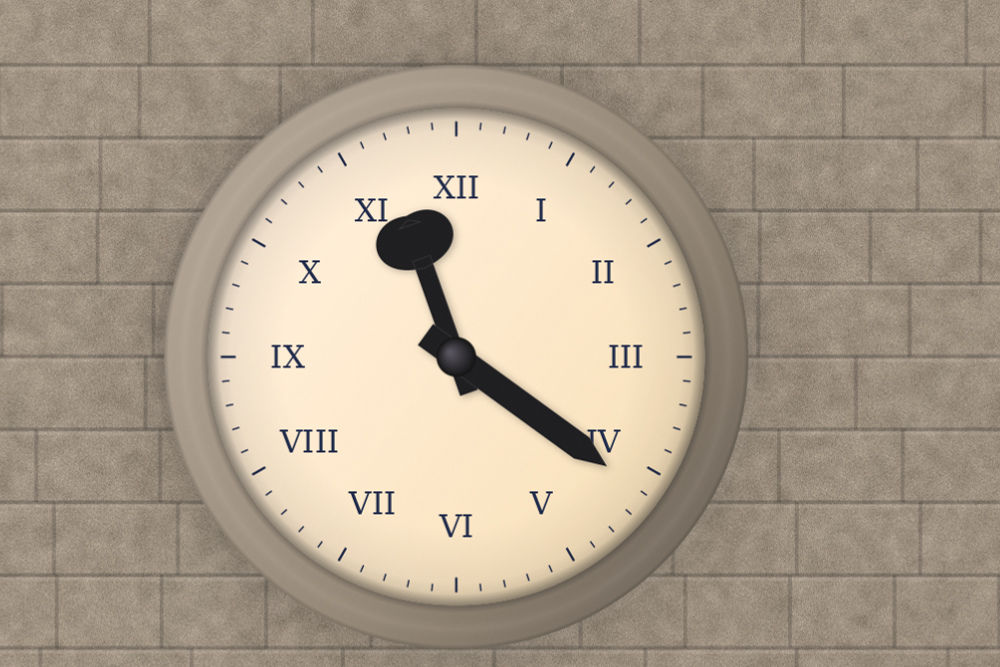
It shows 11h21
